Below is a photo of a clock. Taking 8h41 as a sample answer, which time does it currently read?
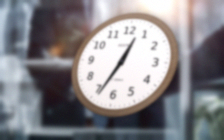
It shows 12h34
